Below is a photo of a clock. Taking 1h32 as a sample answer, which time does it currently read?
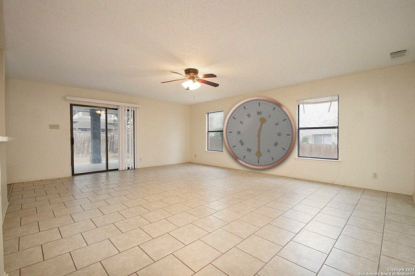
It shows 12h30
